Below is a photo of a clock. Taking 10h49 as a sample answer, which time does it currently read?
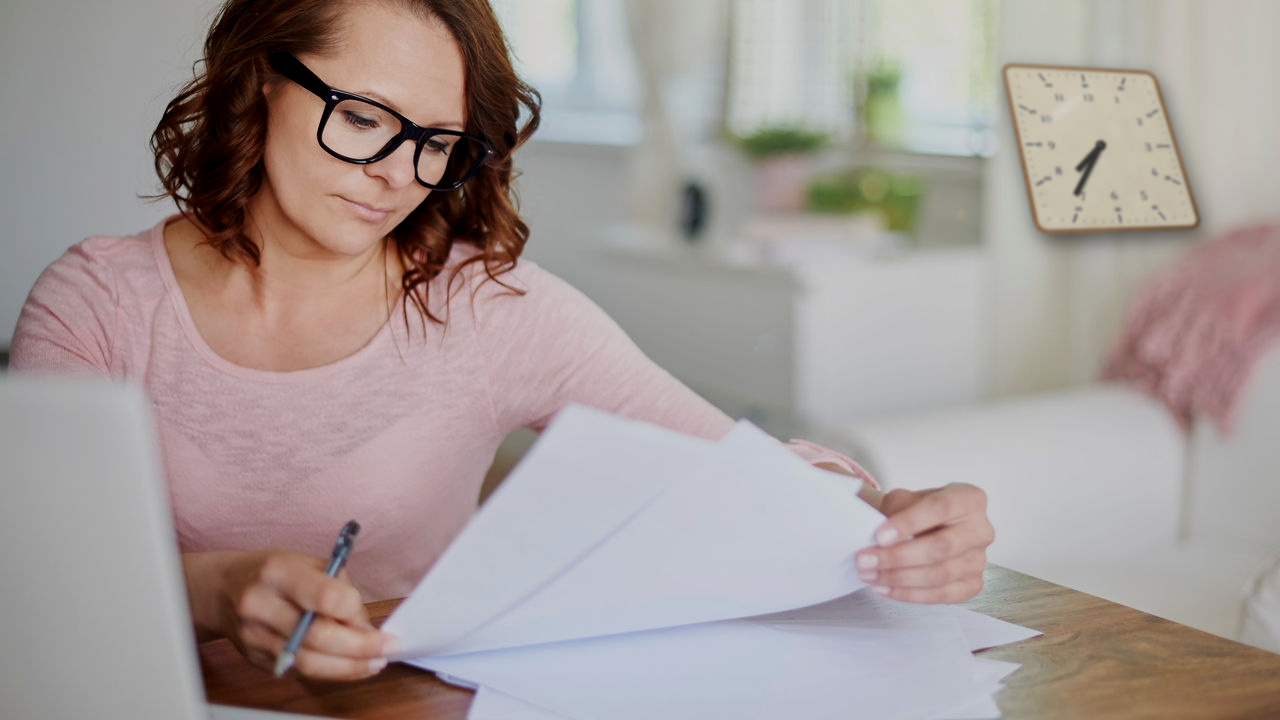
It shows 7h36
